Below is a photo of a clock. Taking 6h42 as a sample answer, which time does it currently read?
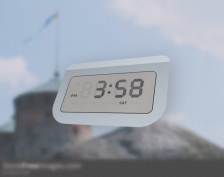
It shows 3h58
